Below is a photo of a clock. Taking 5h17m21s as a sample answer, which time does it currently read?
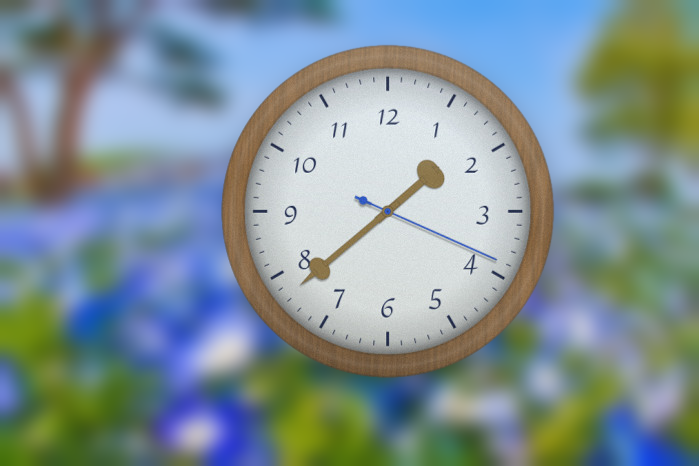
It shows 1h38m19s
